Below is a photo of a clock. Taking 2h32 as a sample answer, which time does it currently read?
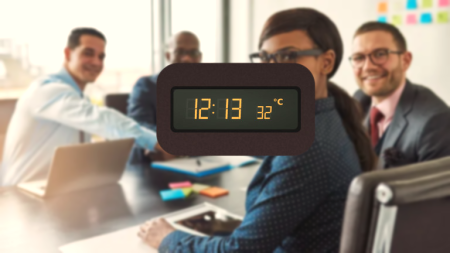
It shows 12h13
